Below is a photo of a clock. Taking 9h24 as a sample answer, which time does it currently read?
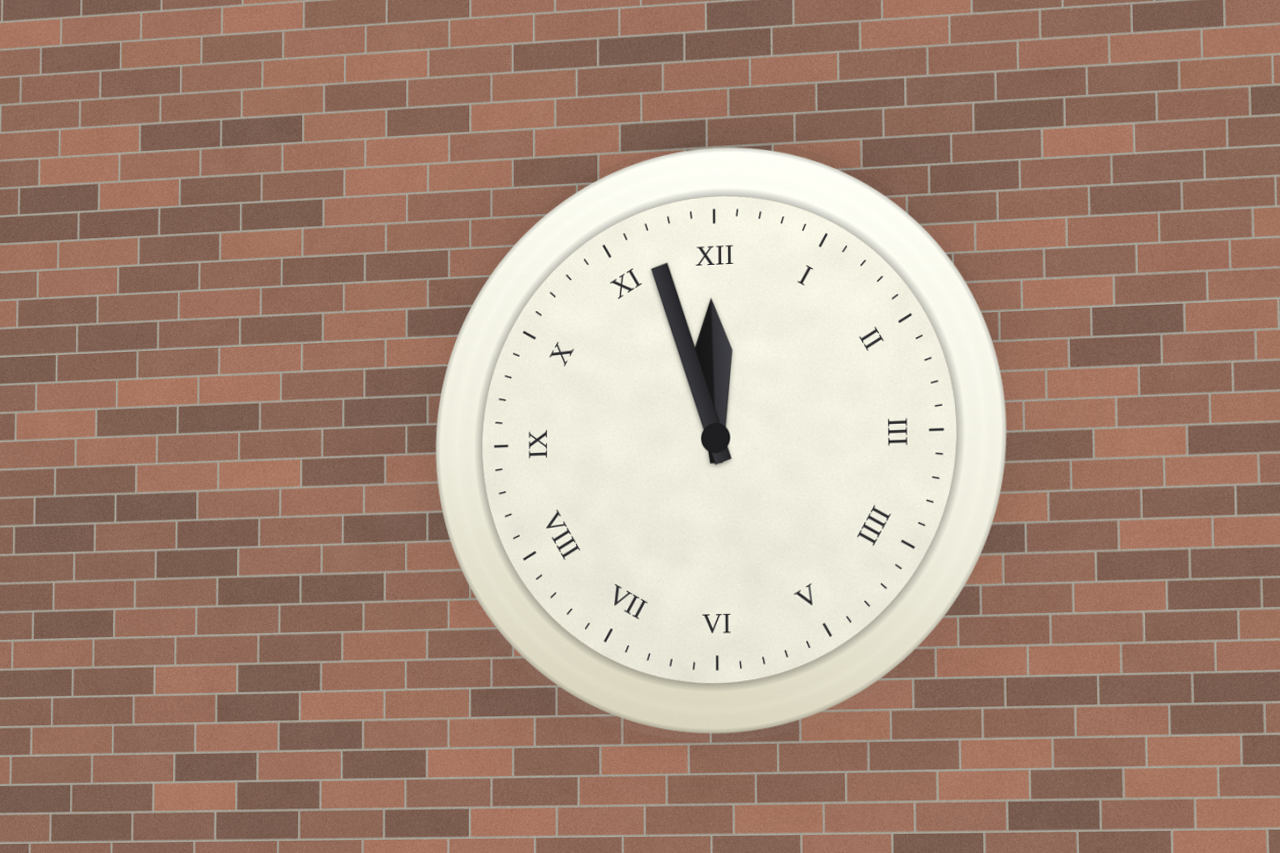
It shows 11h57
